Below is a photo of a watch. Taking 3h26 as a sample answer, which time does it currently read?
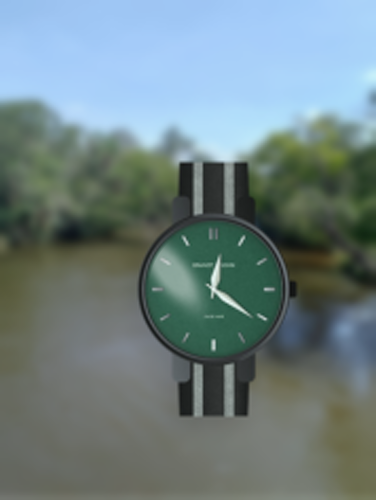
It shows 12h21
